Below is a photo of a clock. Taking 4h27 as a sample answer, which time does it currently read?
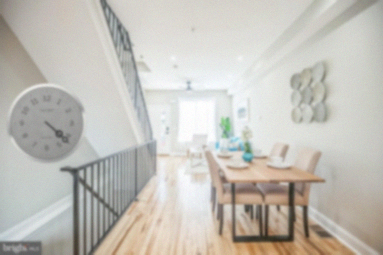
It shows 4h22
